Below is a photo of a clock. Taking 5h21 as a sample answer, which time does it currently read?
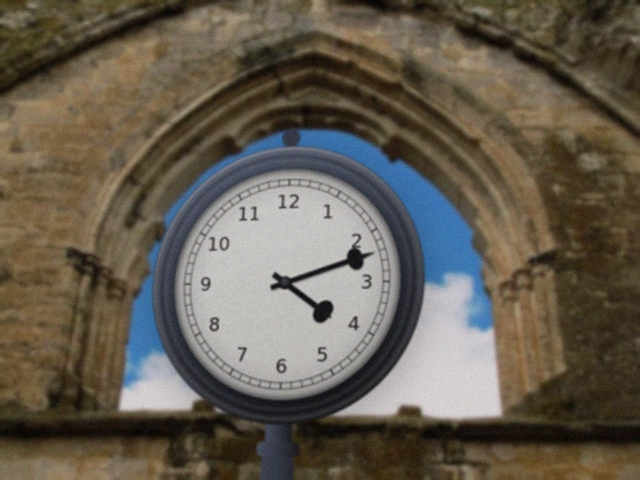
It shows 4h12
